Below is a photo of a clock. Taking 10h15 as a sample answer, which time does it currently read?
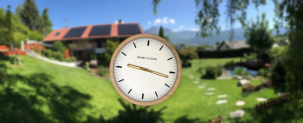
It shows 9h17
